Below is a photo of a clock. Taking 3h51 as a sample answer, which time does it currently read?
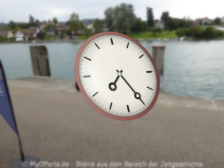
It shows 7h25
